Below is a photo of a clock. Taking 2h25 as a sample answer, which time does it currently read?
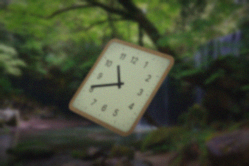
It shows 10h41
